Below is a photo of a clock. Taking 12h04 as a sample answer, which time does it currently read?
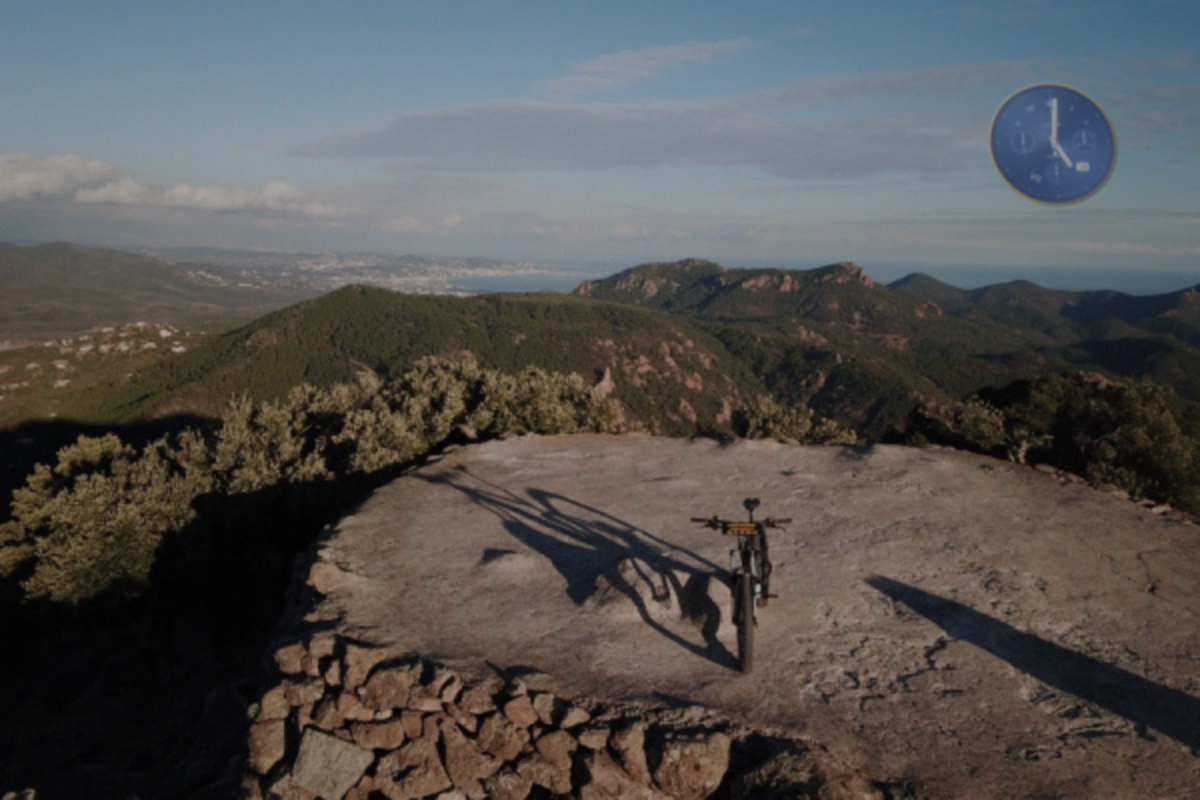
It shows 5h01
